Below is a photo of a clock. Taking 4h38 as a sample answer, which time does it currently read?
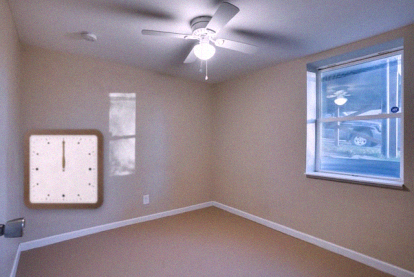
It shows 12h00
